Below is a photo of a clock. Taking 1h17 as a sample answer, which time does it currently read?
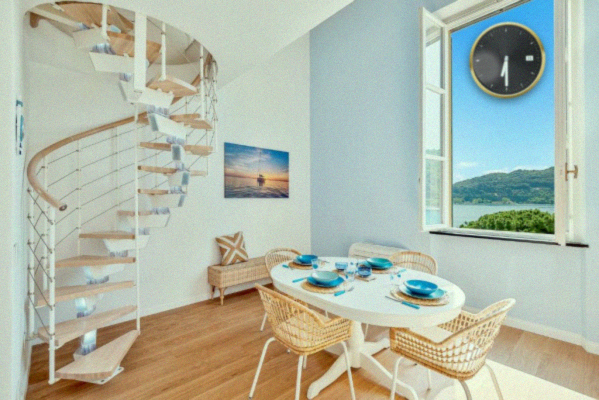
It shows 6h30
